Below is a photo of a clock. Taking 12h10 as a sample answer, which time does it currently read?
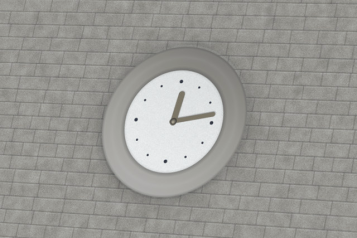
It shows 12h13
